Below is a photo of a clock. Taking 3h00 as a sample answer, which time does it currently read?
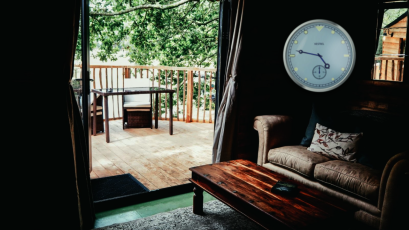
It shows 4h47
